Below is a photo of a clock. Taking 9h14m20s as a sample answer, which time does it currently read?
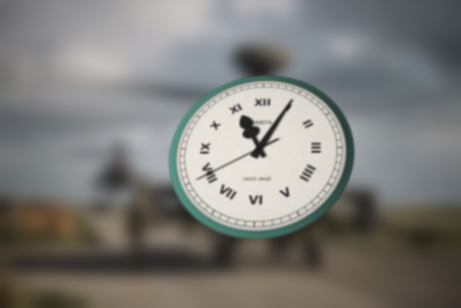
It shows 11h04m40s
